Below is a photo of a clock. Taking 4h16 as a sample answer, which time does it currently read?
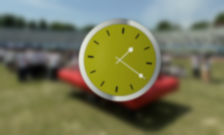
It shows 1h20
